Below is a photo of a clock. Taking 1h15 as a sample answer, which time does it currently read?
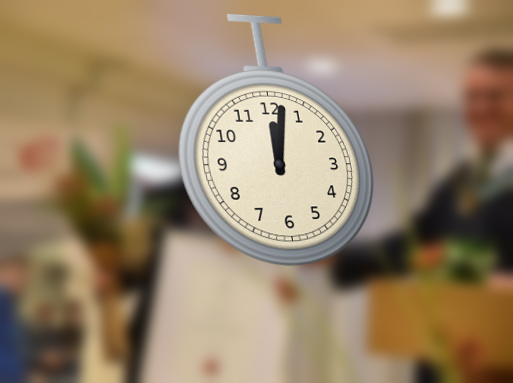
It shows 12h02
